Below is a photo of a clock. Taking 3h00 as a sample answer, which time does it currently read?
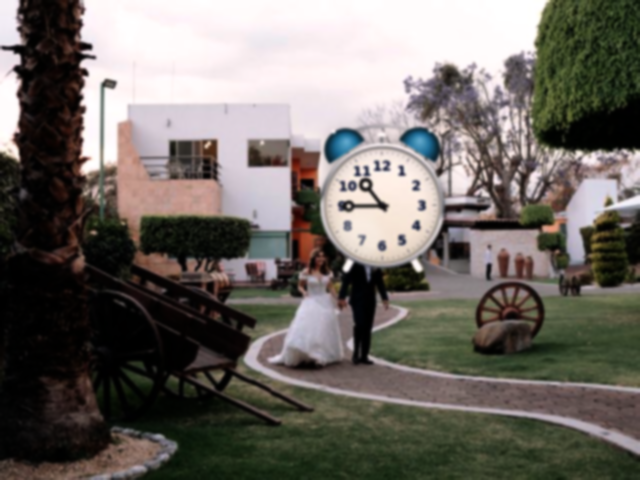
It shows 10h45
